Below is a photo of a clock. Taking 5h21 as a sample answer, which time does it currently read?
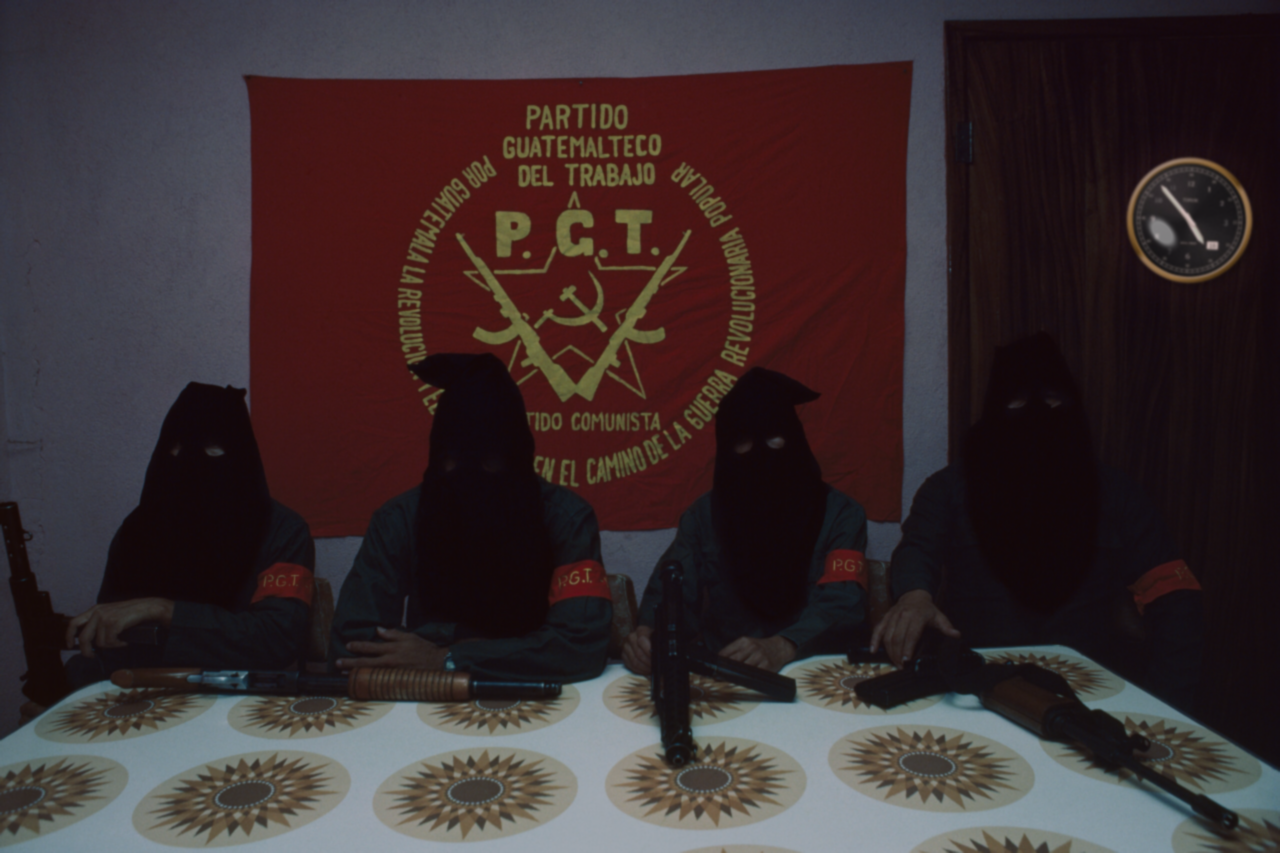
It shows 4h53
